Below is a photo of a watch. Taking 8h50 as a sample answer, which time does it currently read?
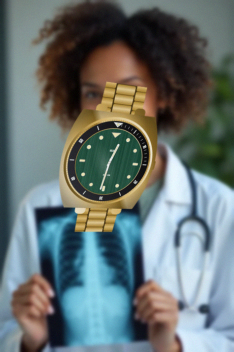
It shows 12h31
